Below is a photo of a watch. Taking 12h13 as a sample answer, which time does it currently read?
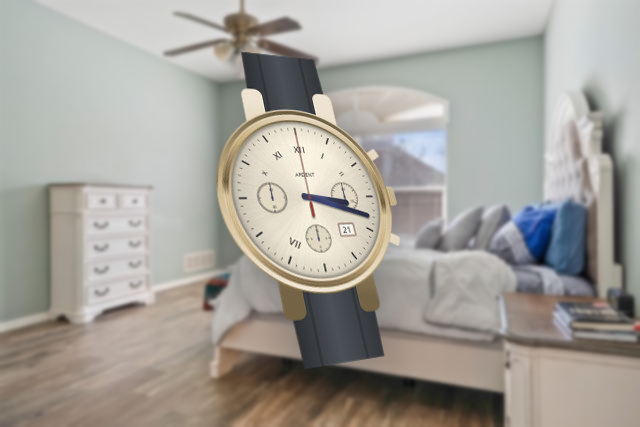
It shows 3h18
